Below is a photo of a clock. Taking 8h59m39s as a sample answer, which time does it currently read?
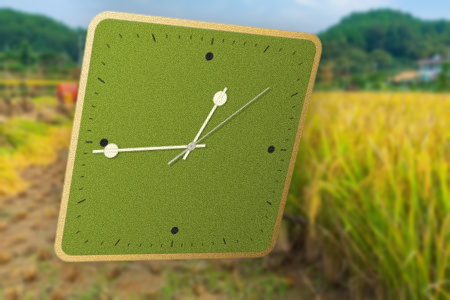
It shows 12h44m08s
